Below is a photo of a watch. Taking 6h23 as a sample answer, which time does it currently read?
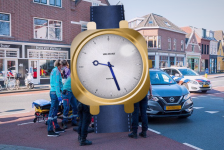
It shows 9h27
